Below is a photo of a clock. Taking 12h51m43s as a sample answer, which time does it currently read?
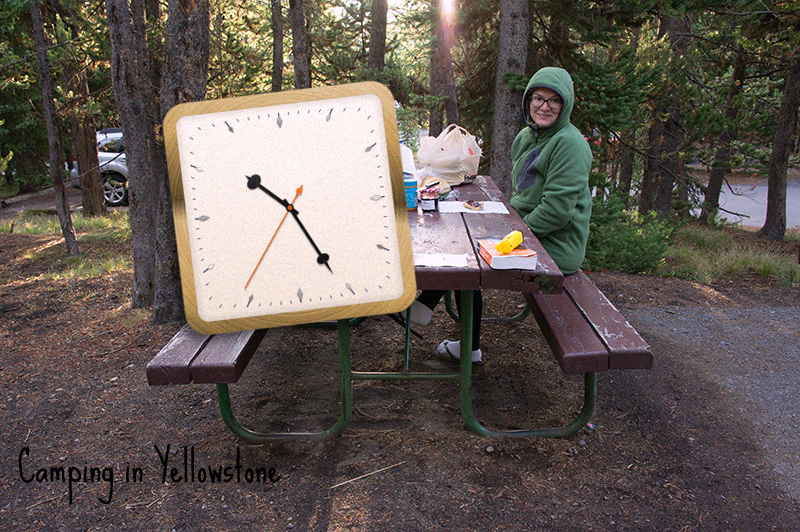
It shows 10h25m36s
